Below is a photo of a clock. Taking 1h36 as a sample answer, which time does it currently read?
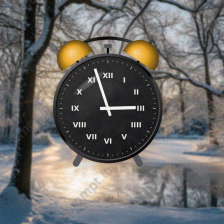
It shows 2h57
